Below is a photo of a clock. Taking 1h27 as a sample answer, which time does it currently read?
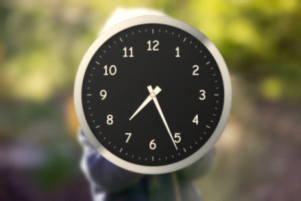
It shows 7h26
